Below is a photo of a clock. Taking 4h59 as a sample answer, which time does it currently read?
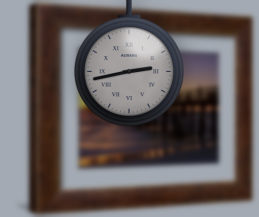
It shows 2h43
